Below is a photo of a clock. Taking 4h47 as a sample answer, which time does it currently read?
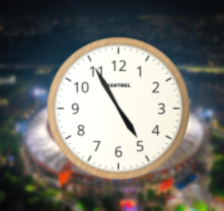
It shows 4h55
